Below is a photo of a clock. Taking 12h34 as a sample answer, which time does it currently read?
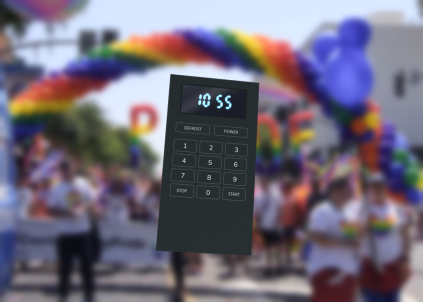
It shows 10h55
